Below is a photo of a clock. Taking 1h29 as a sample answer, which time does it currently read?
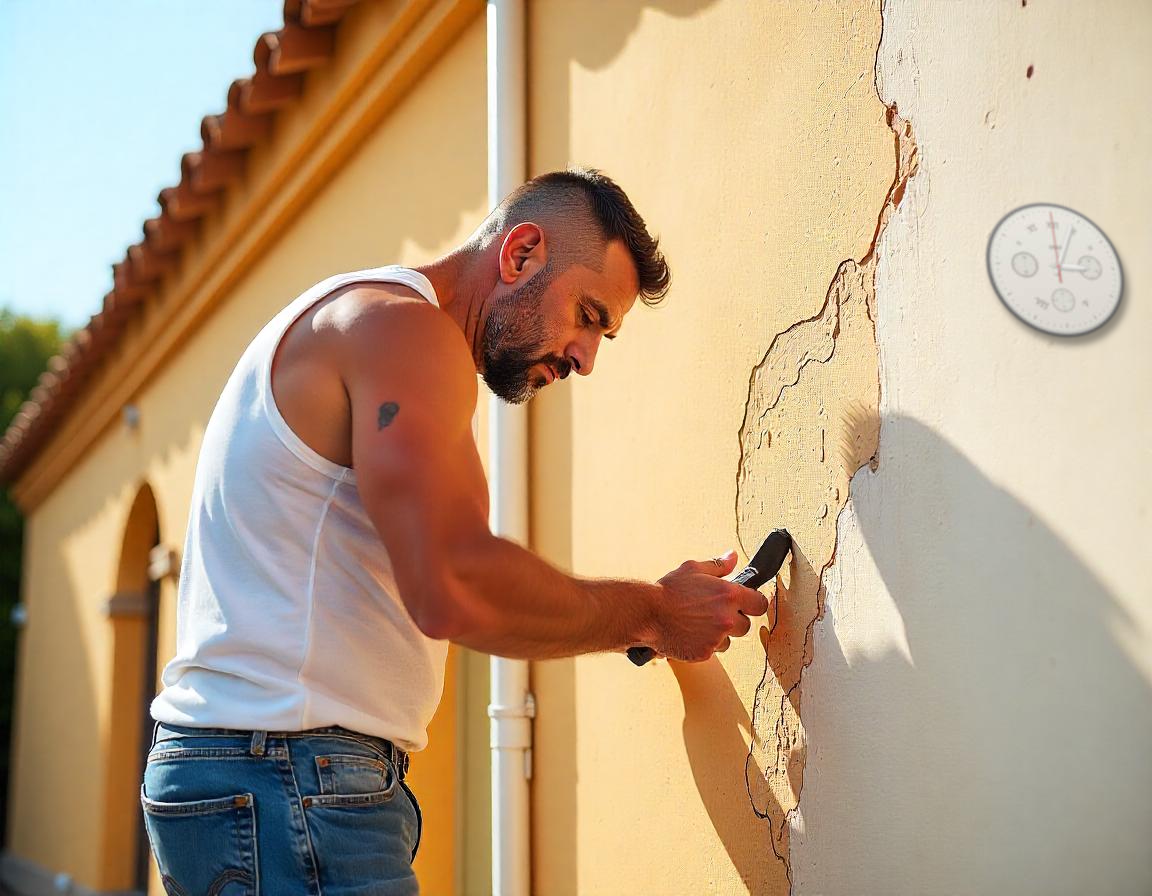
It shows 3h04
